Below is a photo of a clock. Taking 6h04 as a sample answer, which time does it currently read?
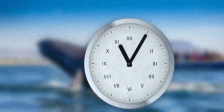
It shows 11h05
